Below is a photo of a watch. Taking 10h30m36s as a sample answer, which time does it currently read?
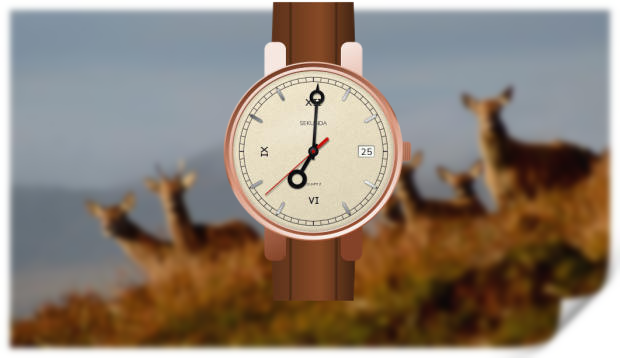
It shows 7h00m38s
